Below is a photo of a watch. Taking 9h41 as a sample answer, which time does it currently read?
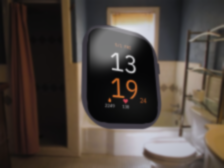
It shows 13h19
